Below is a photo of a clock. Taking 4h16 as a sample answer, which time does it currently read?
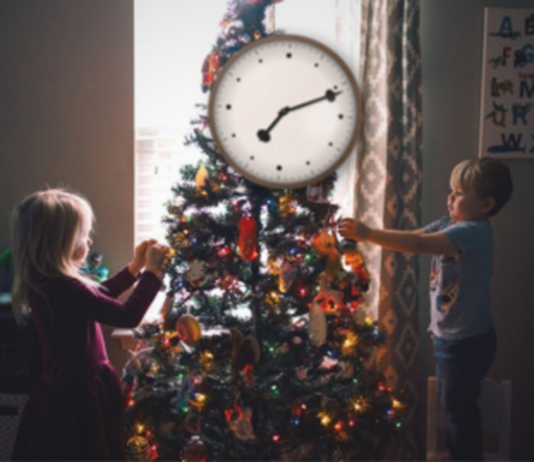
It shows 7h11
